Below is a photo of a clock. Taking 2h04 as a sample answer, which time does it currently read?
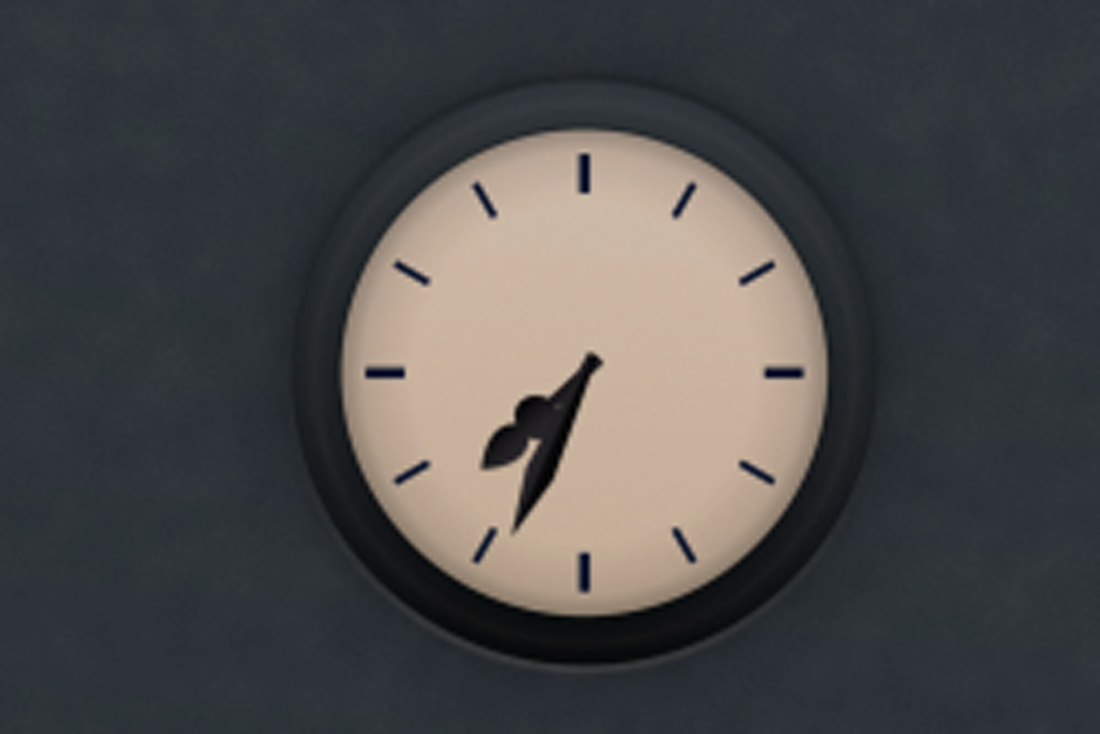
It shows 7h34
